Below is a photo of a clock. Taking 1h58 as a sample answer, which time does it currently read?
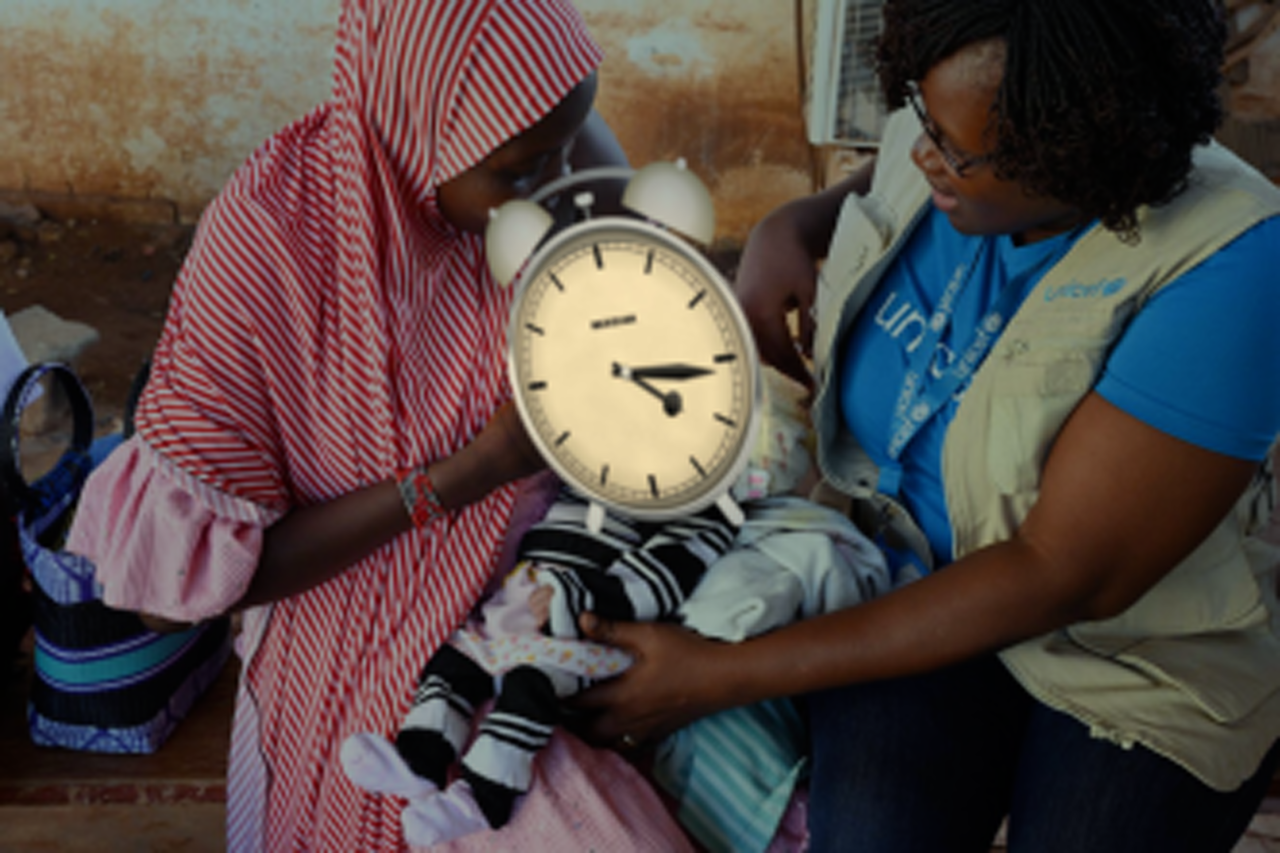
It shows 4h16
